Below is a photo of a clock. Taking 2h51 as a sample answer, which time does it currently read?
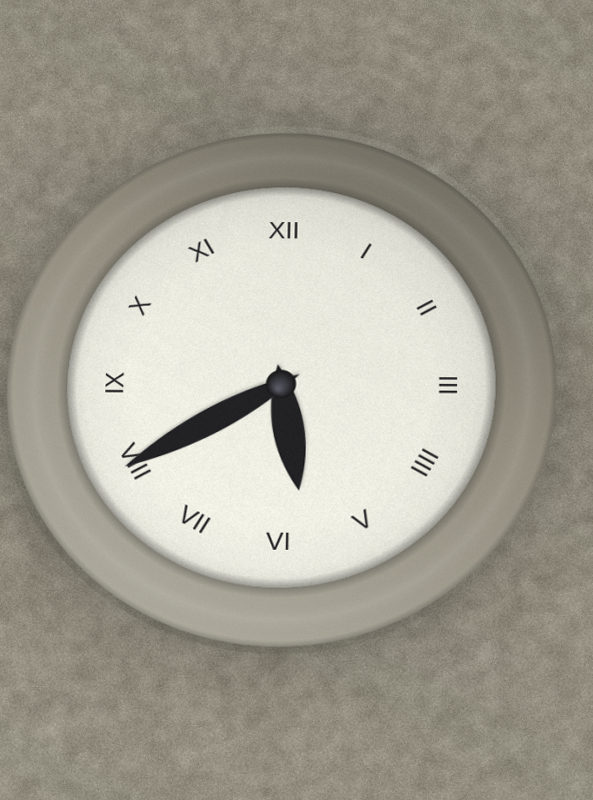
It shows 5h40
